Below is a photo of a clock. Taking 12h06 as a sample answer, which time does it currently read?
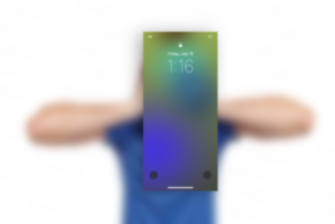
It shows 1h16
